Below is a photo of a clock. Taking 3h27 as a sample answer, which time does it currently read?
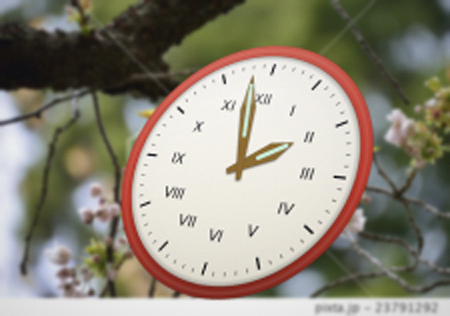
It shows 1h58
